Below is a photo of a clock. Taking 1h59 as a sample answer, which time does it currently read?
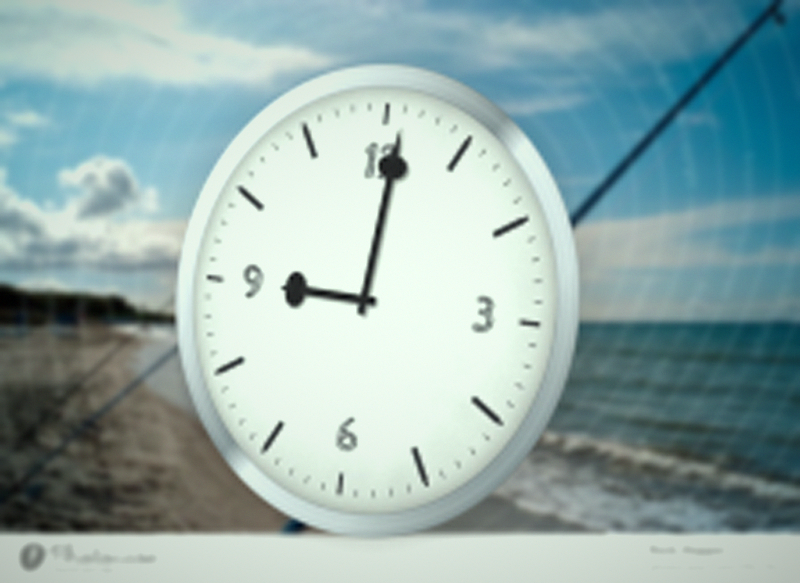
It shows 9h01
